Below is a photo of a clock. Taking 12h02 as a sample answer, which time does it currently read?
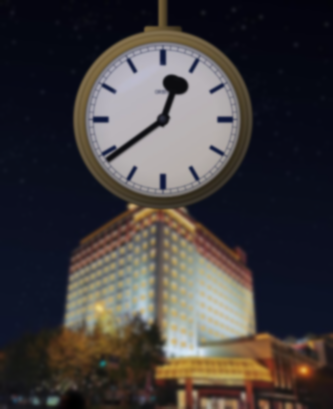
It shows 12h39
